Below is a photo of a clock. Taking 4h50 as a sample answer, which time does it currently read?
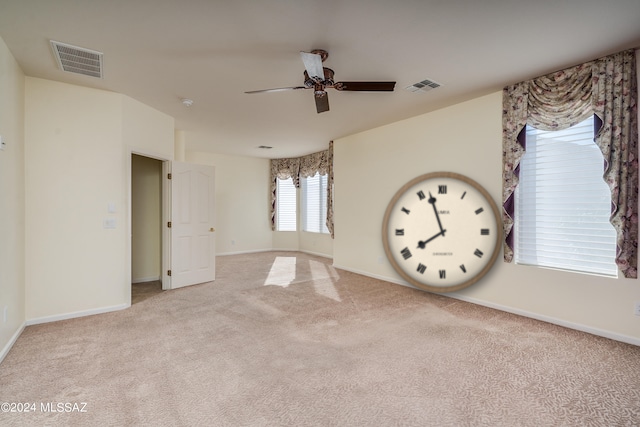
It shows 7h57
